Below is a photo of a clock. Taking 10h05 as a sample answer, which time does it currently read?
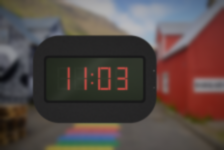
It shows 11h03
